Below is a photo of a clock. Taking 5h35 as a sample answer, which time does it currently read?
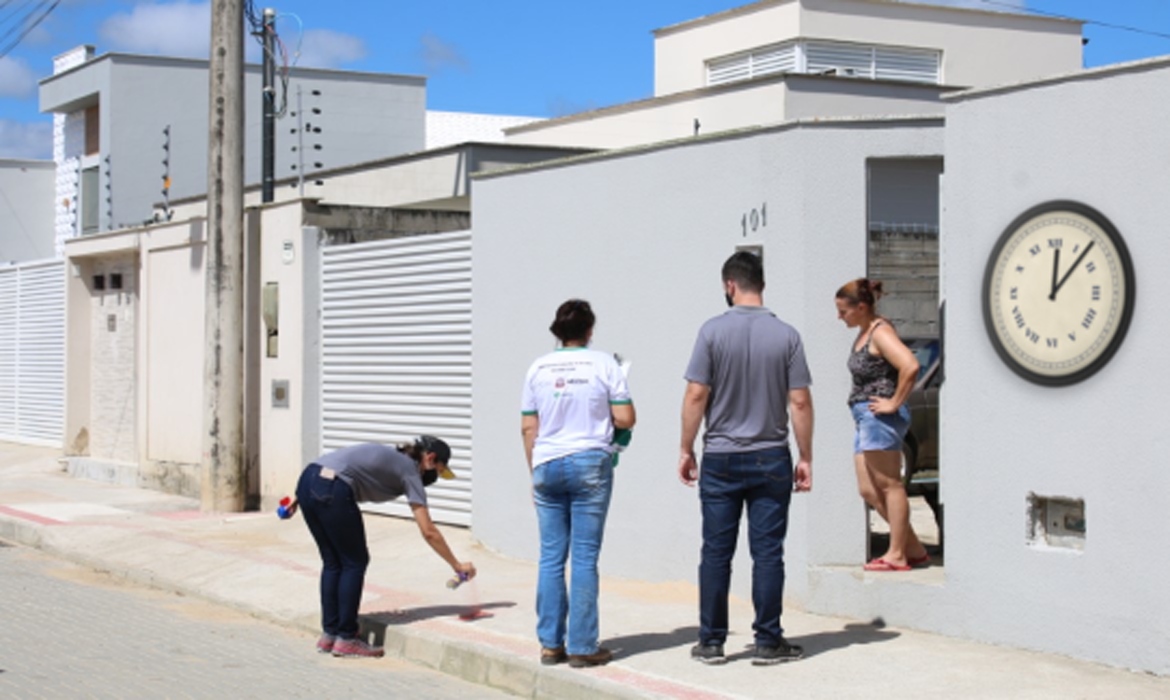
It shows 12h07
